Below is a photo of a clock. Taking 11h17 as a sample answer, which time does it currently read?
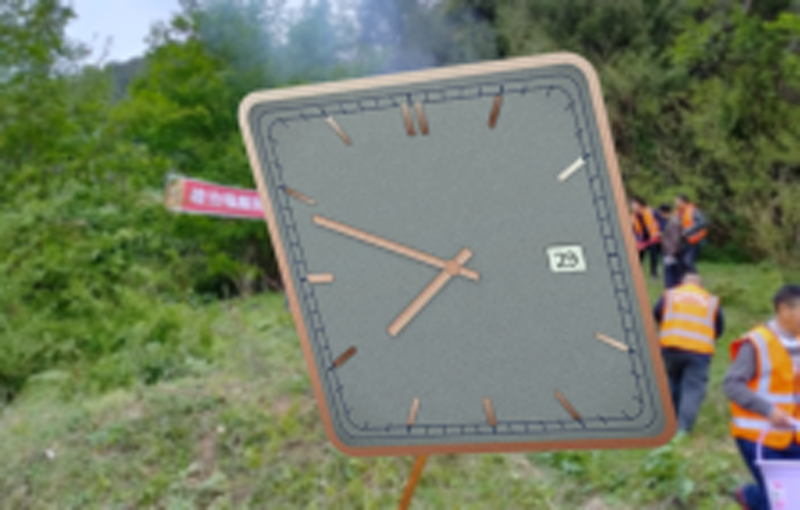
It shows 7h49
